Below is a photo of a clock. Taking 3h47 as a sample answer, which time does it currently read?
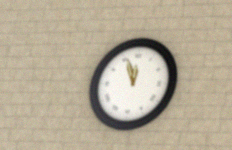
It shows 11h56
